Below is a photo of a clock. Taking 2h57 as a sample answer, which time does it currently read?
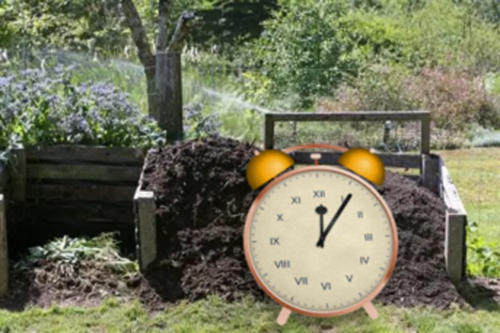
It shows 12h06
